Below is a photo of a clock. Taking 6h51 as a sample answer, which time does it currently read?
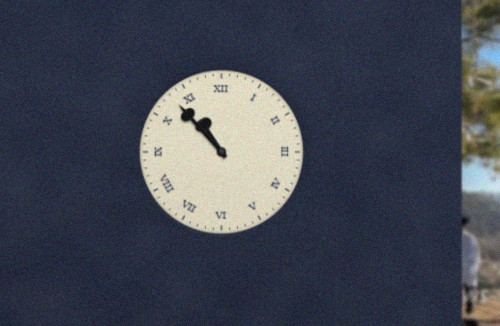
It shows 10h53
